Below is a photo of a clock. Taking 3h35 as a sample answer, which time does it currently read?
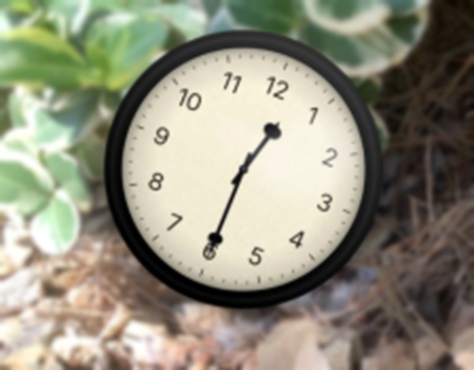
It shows 12h30
